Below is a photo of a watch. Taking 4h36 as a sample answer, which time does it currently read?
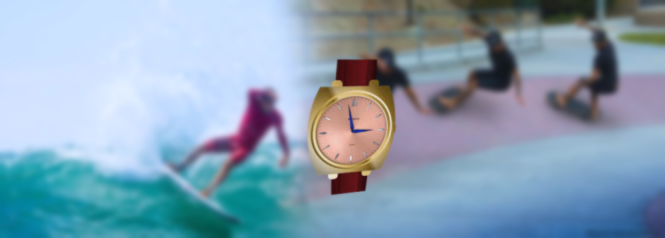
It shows 2h58
